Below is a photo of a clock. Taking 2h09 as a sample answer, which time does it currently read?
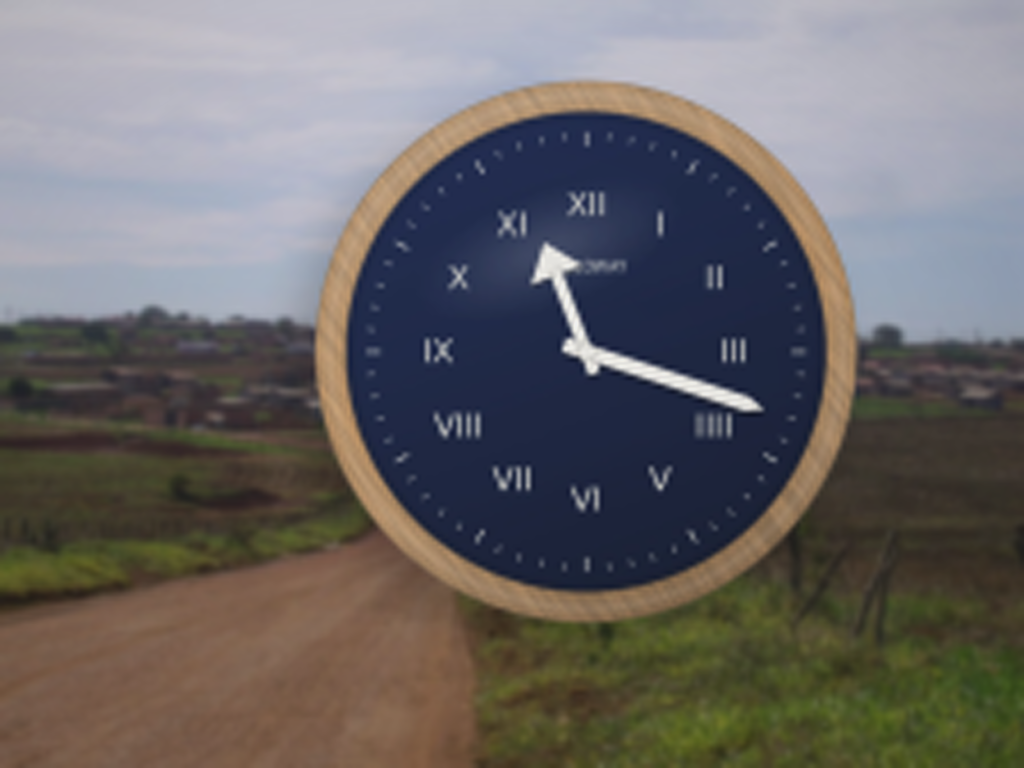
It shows 11h18
